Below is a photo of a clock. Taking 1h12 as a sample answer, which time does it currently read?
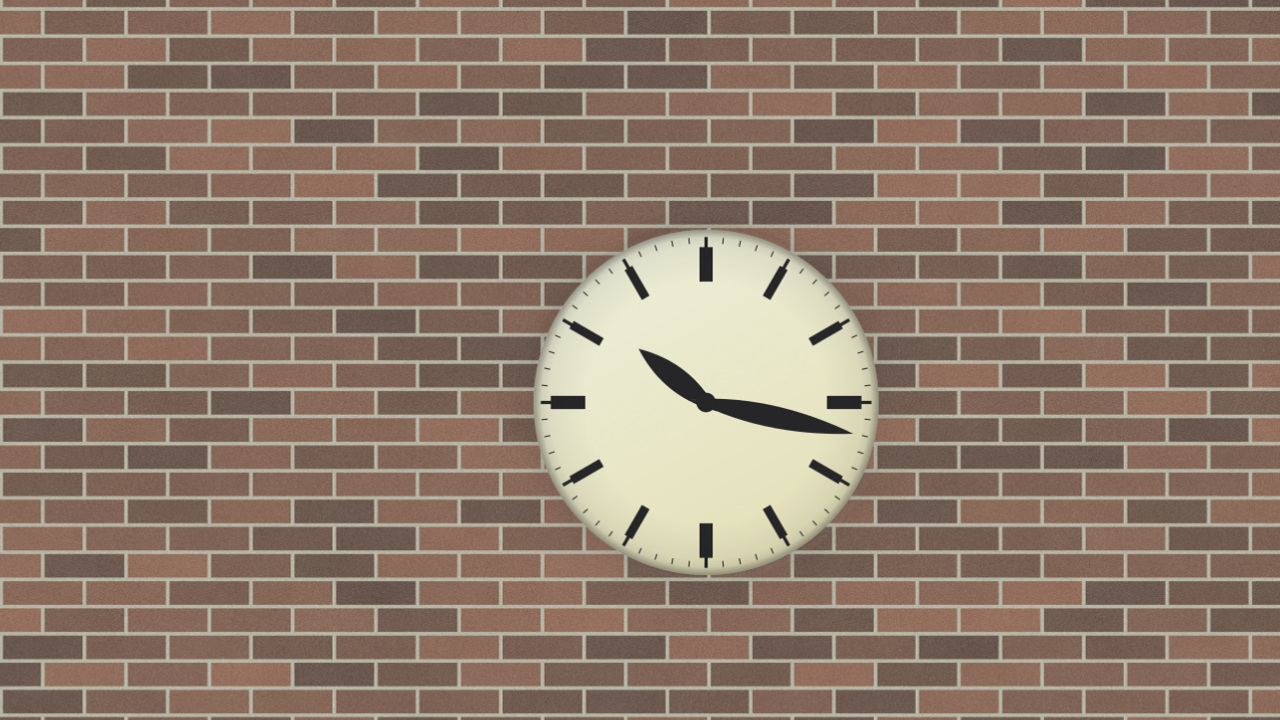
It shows 10h17
